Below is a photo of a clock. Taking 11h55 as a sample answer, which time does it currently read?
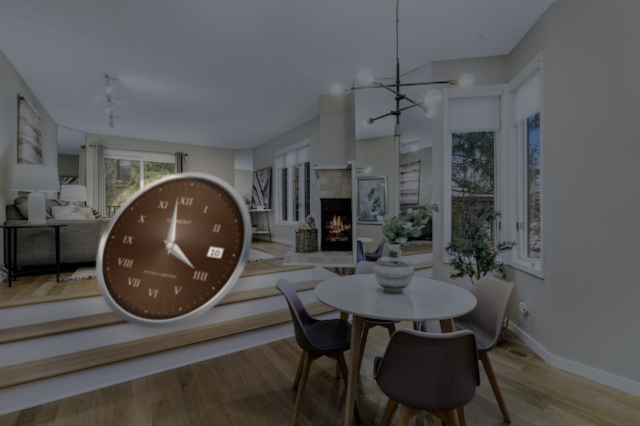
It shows 3h58
